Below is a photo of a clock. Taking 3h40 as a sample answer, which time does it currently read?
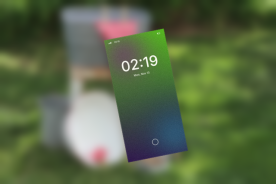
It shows 2h19
